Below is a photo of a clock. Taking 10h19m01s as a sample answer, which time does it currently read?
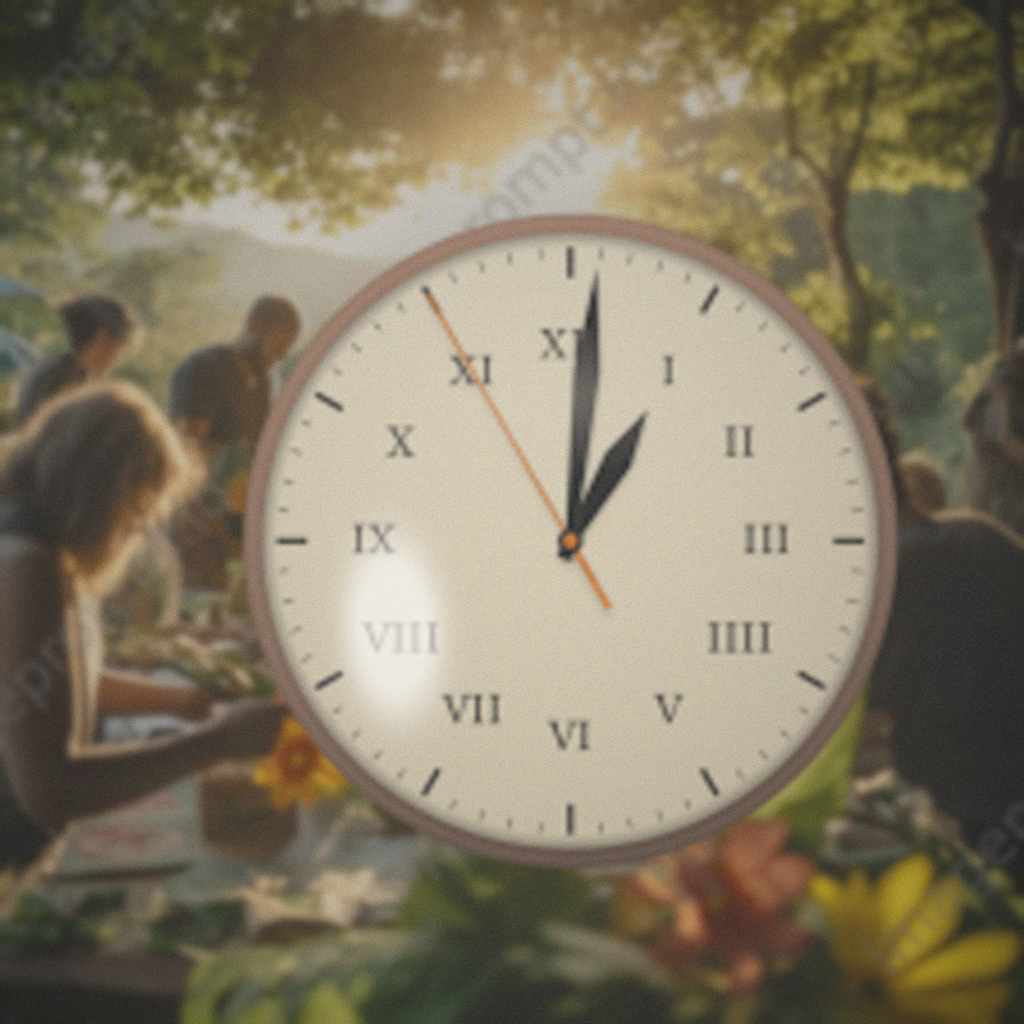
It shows 1h00m55s
